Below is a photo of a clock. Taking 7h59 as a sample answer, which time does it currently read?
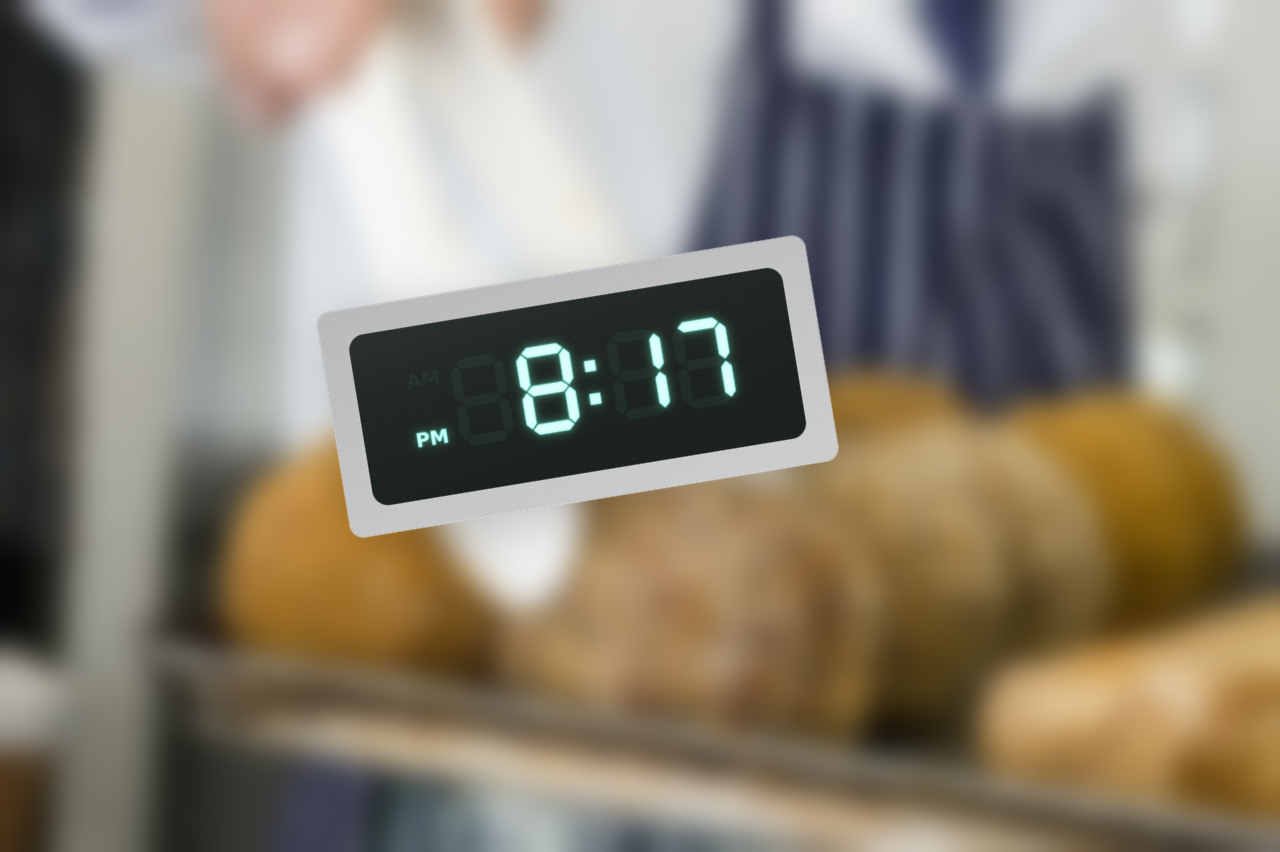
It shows 8h17
